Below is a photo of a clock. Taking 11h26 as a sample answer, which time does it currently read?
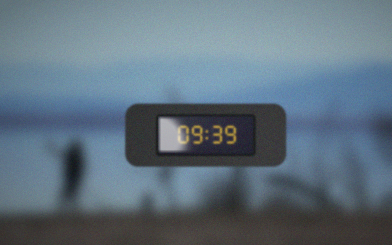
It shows 9h39
